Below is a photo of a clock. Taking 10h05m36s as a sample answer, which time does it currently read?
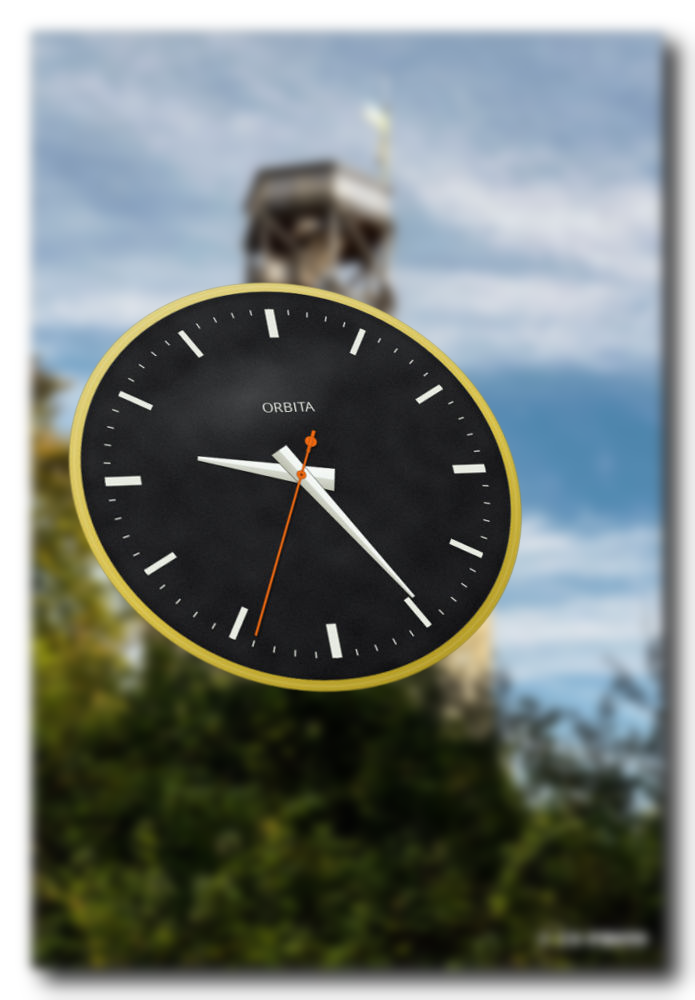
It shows 9h24m34s
